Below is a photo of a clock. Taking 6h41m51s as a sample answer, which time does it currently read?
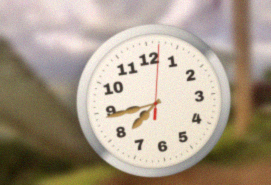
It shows 7h44m02s
